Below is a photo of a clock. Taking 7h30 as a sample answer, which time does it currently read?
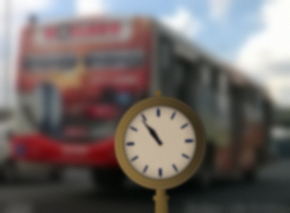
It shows 10h54
